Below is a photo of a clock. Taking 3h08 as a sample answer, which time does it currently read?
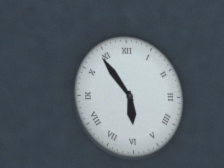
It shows 5h54
